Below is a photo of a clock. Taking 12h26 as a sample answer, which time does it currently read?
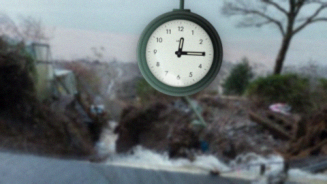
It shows 12h15
